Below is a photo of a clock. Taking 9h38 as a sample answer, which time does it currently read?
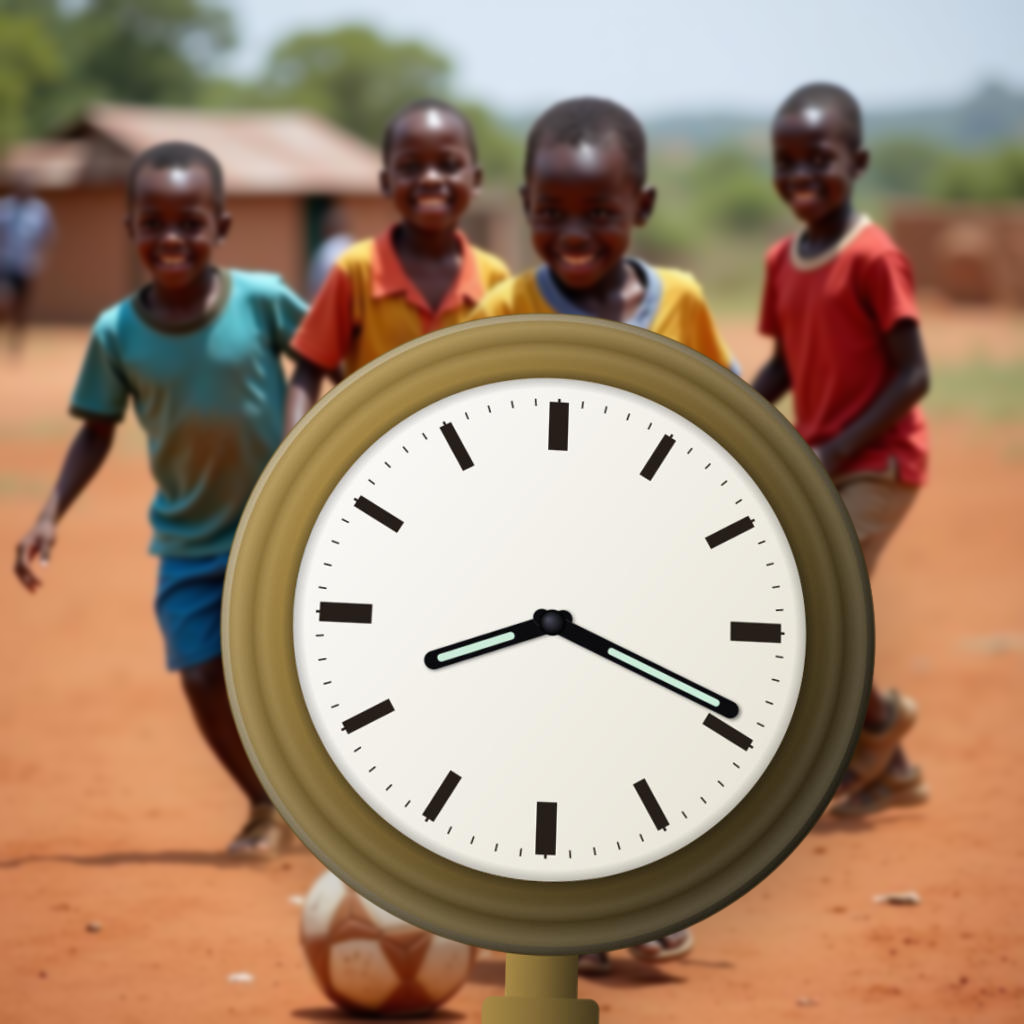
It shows 8h19
